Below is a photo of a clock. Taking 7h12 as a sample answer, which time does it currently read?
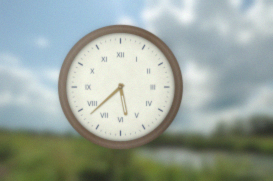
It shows 5h38
